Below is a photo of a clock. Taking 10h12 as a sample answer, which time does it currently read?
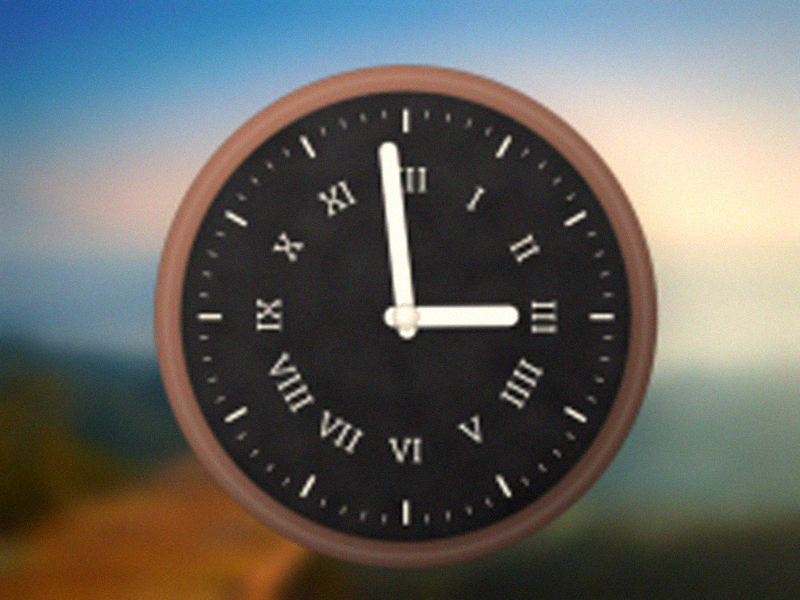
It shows 2h59
